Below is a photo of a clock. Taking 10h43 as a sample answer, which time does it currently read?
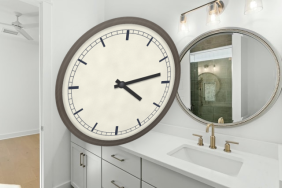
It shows 4h13
